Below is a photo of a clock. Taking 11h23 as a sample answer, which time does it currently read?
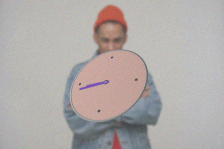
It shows 8h43
